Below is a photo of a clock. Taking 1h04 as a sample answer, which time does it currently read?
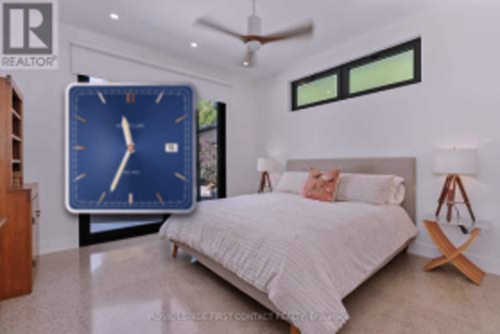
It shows 11h34
